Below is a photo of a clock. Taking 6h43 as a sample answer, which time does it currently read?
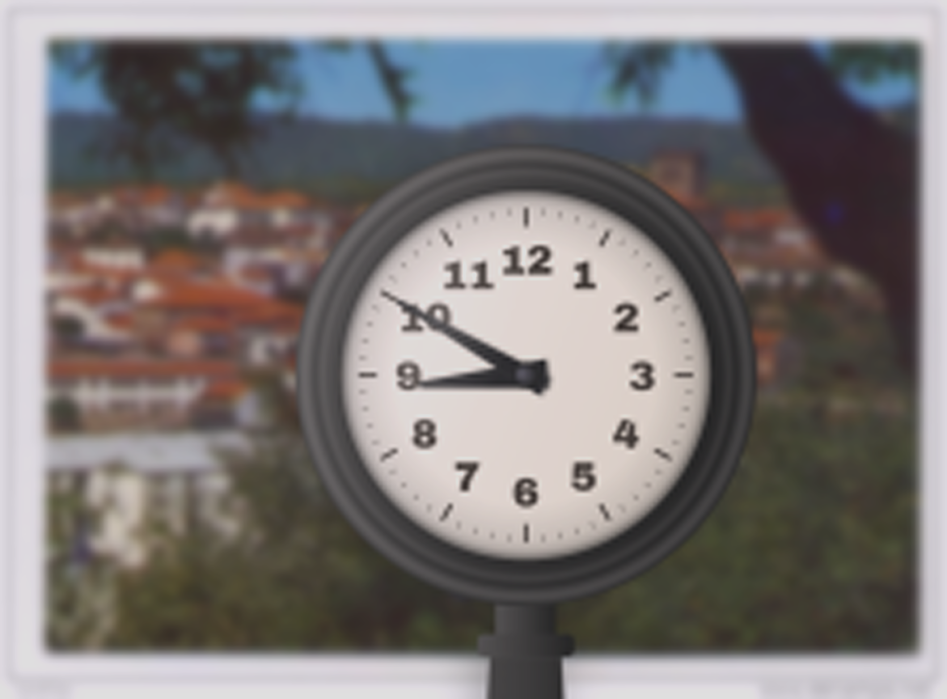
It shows 8h50
